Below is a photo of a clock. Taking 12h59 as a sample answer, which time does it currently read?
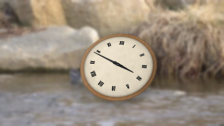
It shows 3h49
